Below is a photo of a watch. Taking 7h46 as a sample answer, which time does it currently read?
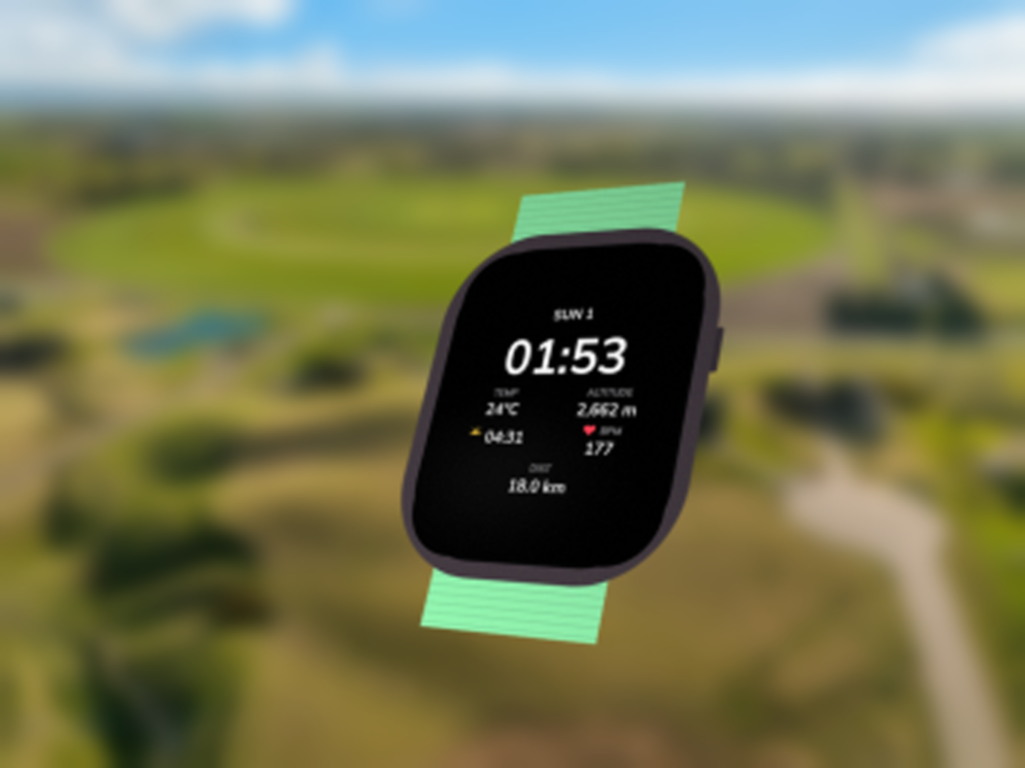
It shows 1h53
